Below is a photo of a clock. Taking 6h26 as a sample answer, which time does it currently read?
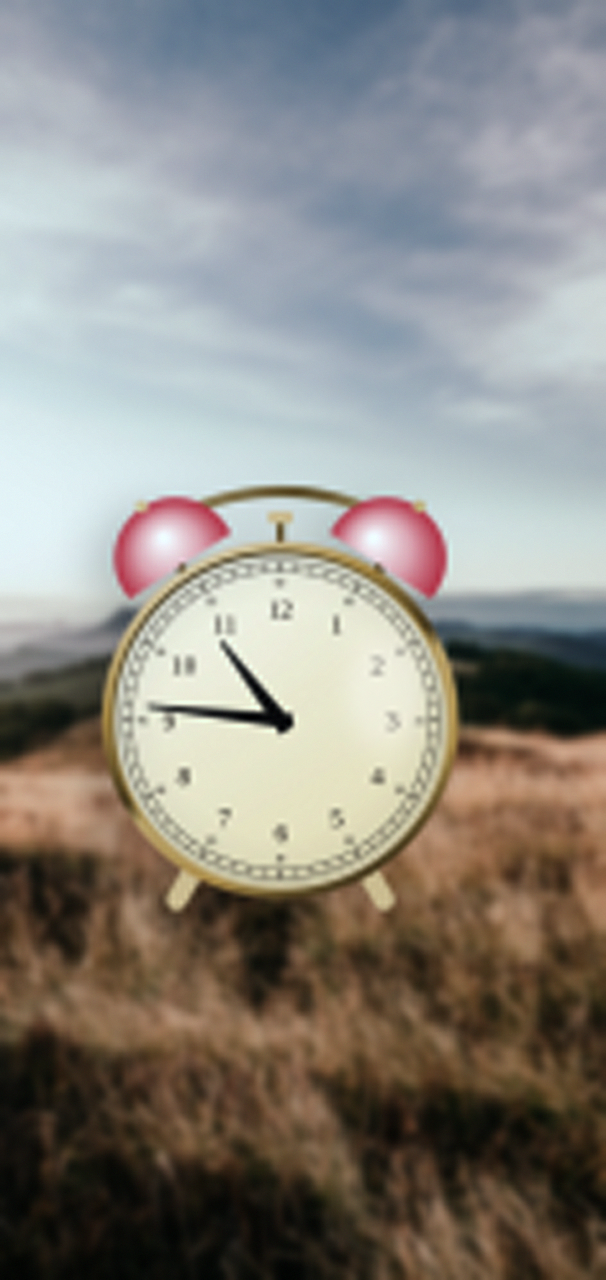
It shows 10h46
